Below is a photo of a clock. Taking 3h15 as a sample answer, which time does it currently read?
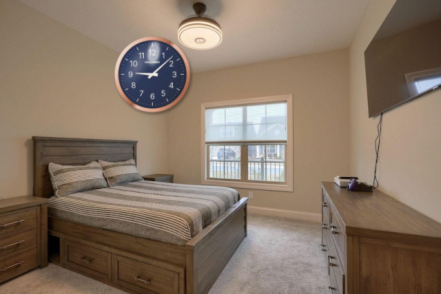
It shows 9h08
